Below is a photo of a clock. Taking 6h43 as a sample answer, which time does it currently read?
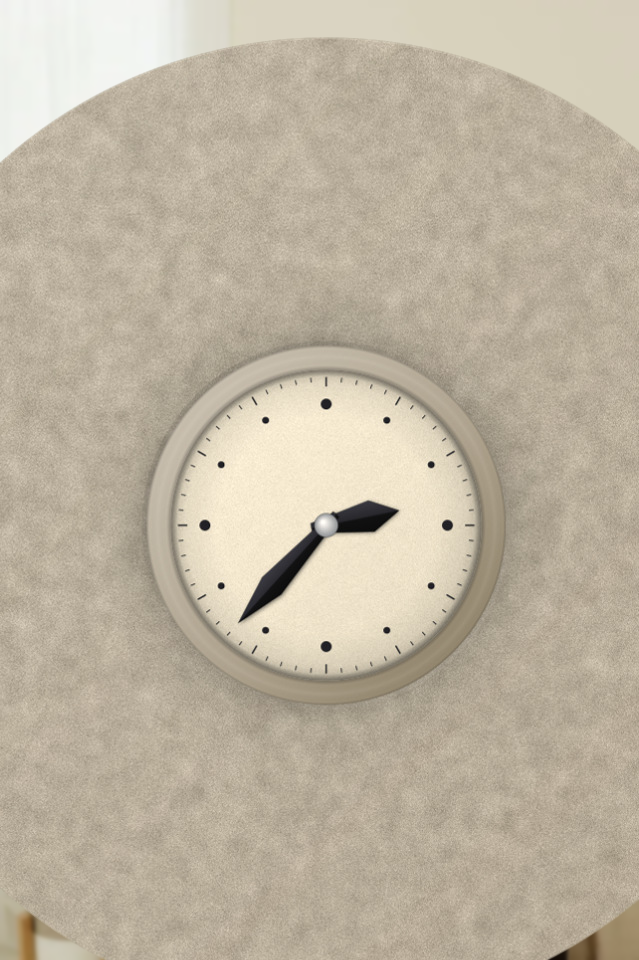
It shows 2h37
